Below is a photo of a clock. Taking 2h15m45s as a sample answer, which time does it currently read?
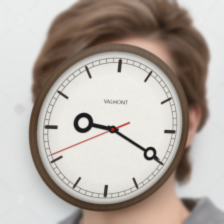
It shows 9h19m41s
